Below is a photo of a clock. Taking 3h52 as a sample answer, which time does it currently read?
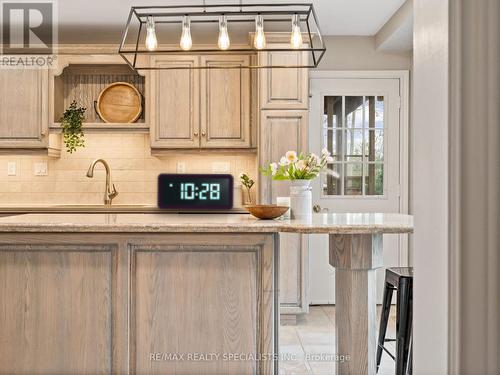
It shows 10h28
